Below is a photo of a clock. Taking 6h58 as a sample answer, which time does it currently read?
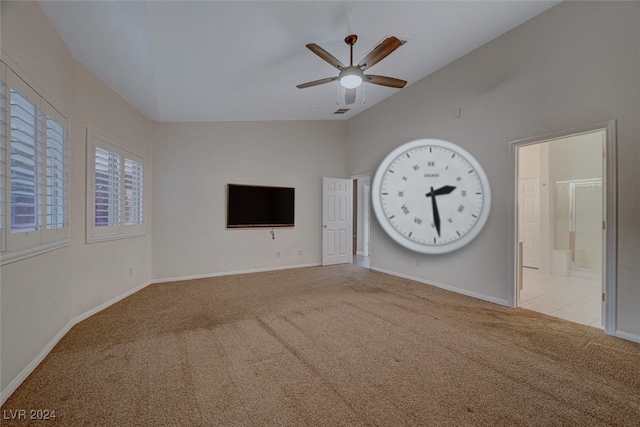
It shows 2h29
